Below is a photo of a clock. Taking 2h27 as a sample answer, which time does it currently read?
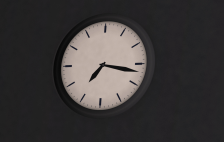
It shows 7h17
